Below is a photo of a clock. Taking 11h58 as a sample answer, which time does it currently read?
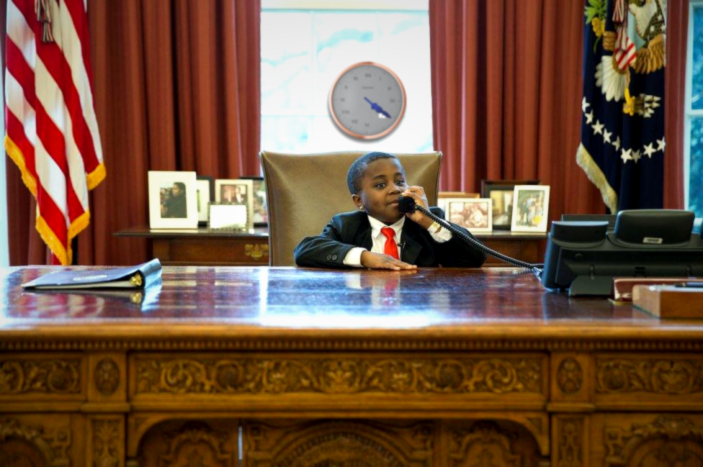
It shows 4h21
